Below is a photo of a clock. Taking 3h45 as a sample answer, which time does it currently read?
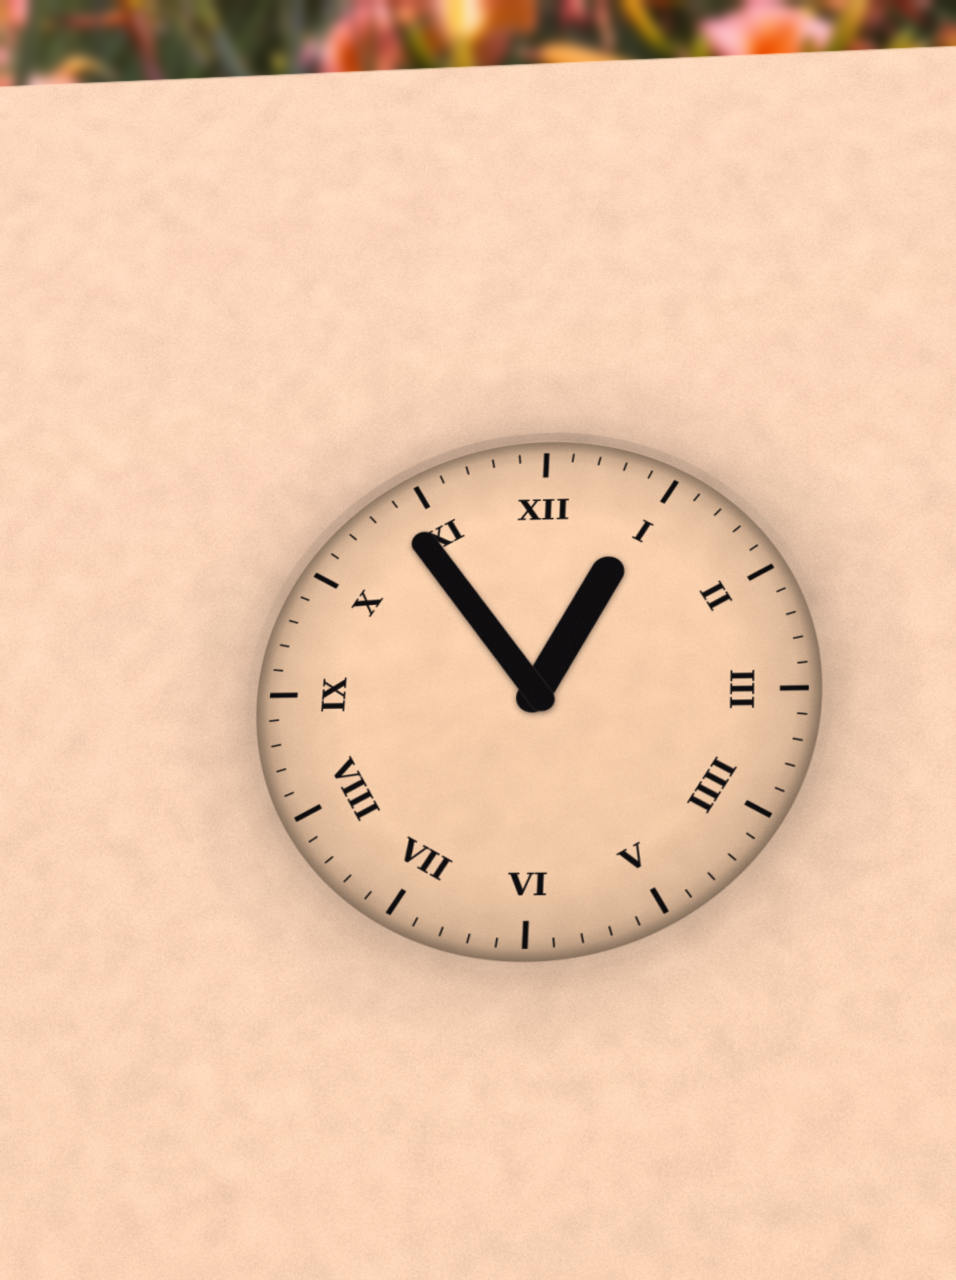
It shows 12h54
